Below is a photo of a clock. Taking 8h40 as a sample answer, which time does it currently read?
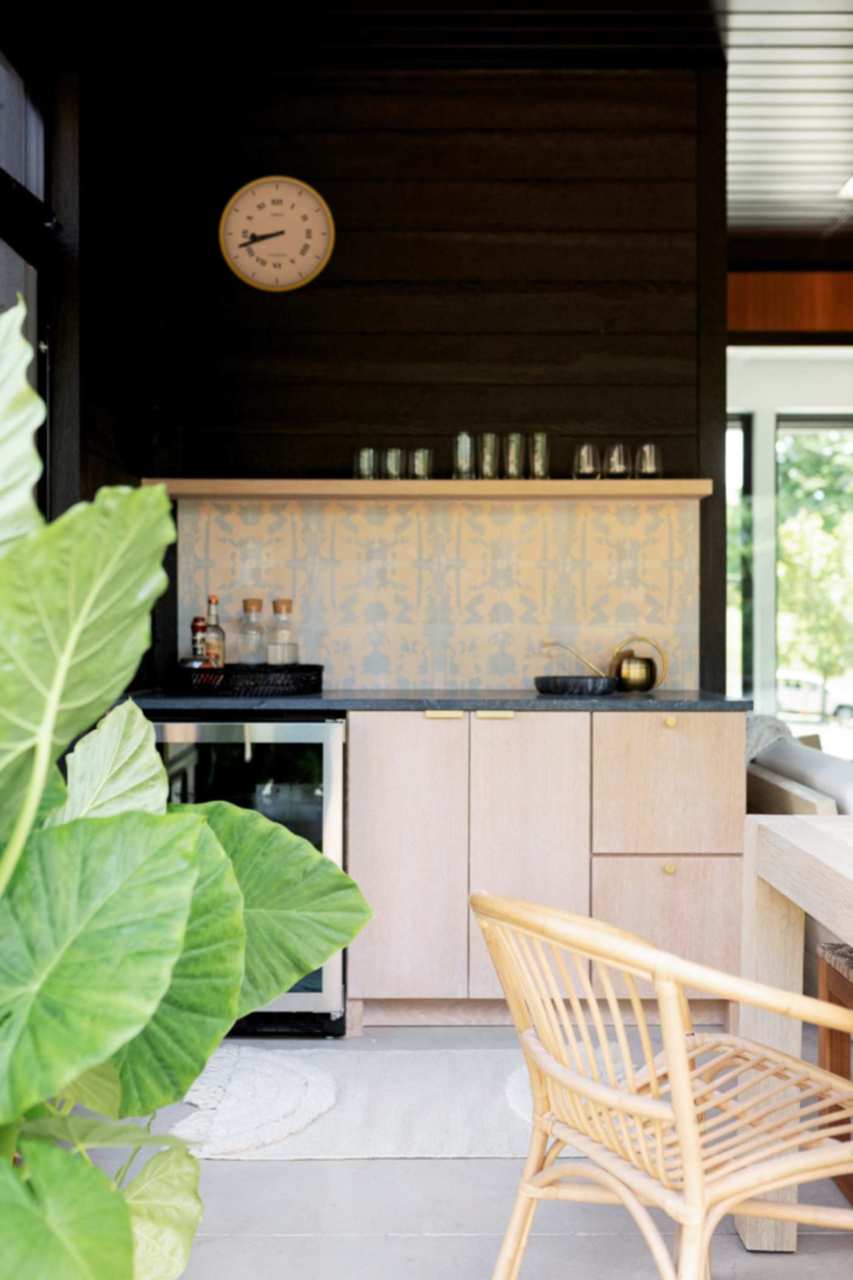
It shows 8h42
